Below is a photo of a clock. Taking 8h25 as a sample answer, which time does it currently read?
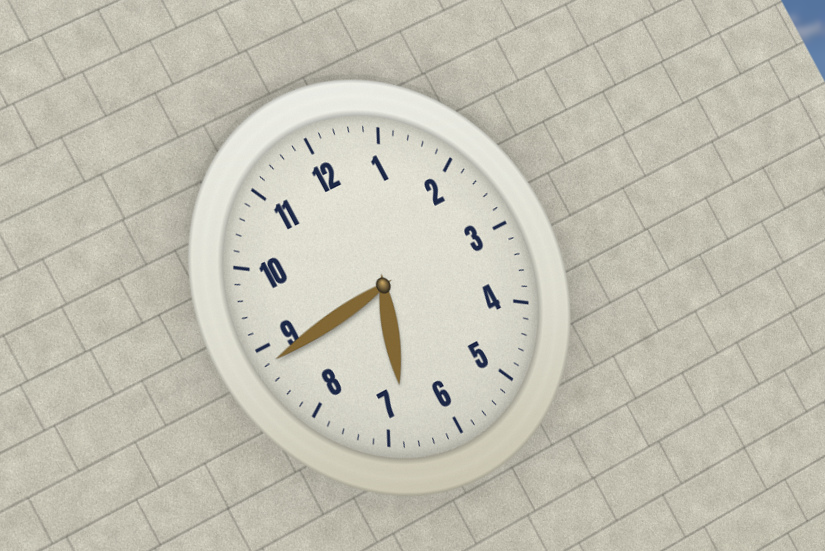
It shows 6h44
